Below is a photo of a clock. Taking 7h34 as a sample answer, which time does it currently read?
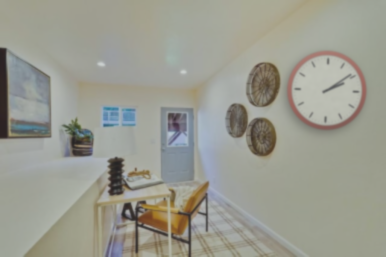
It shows 2h09
